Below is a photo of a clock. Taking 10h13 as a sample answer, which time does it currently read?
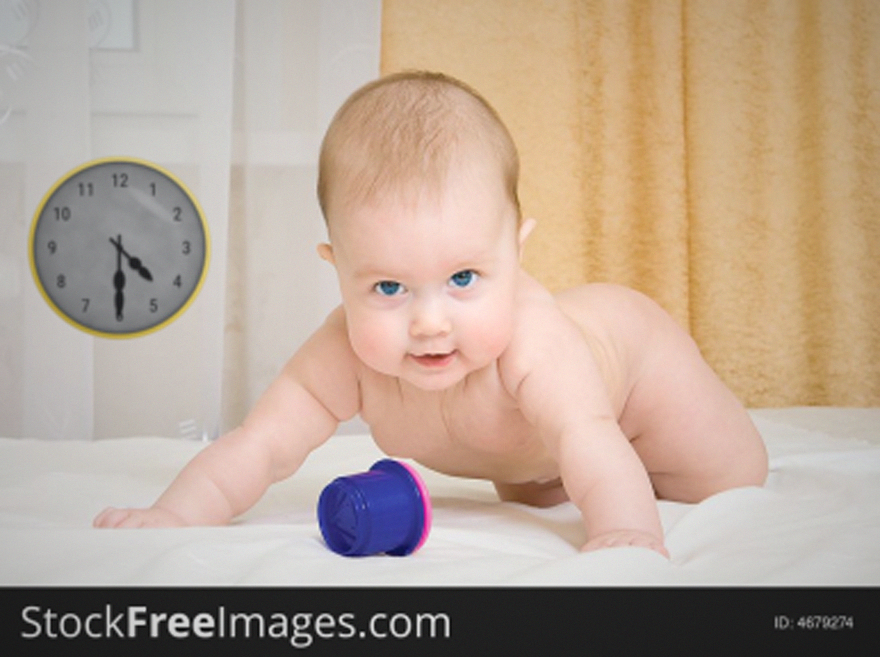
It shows 4h30
